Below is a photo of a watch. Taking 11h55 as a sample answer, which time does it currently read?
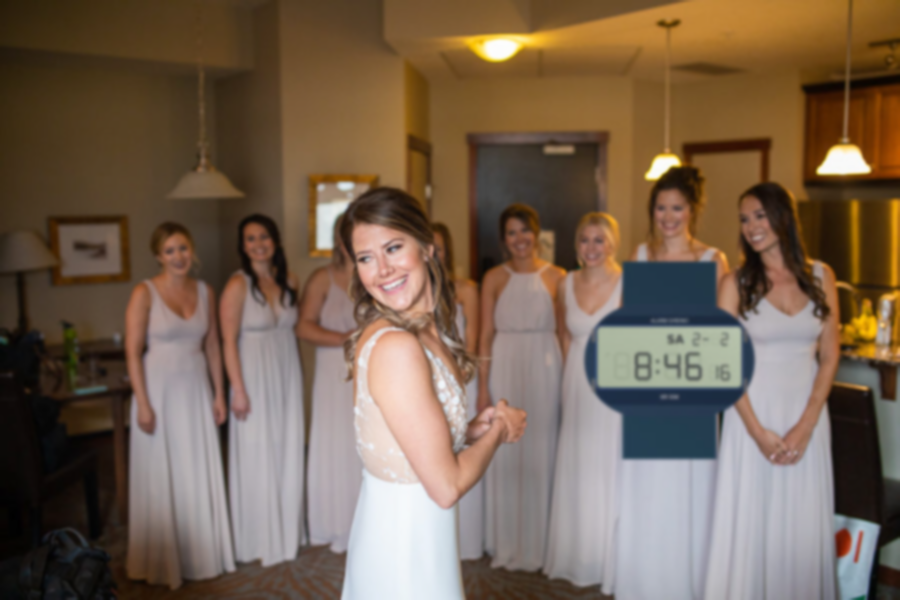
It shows 8h46
